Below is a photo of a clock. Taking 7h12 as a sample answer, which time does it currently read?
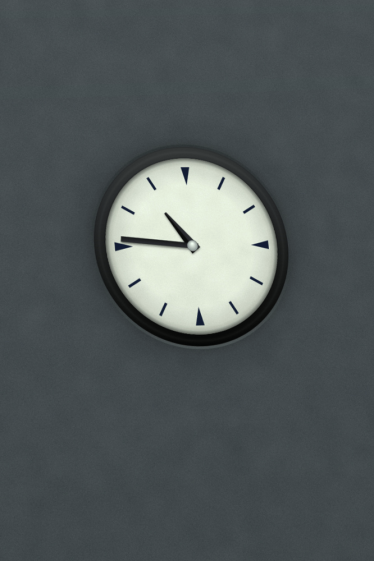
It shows 10h46
